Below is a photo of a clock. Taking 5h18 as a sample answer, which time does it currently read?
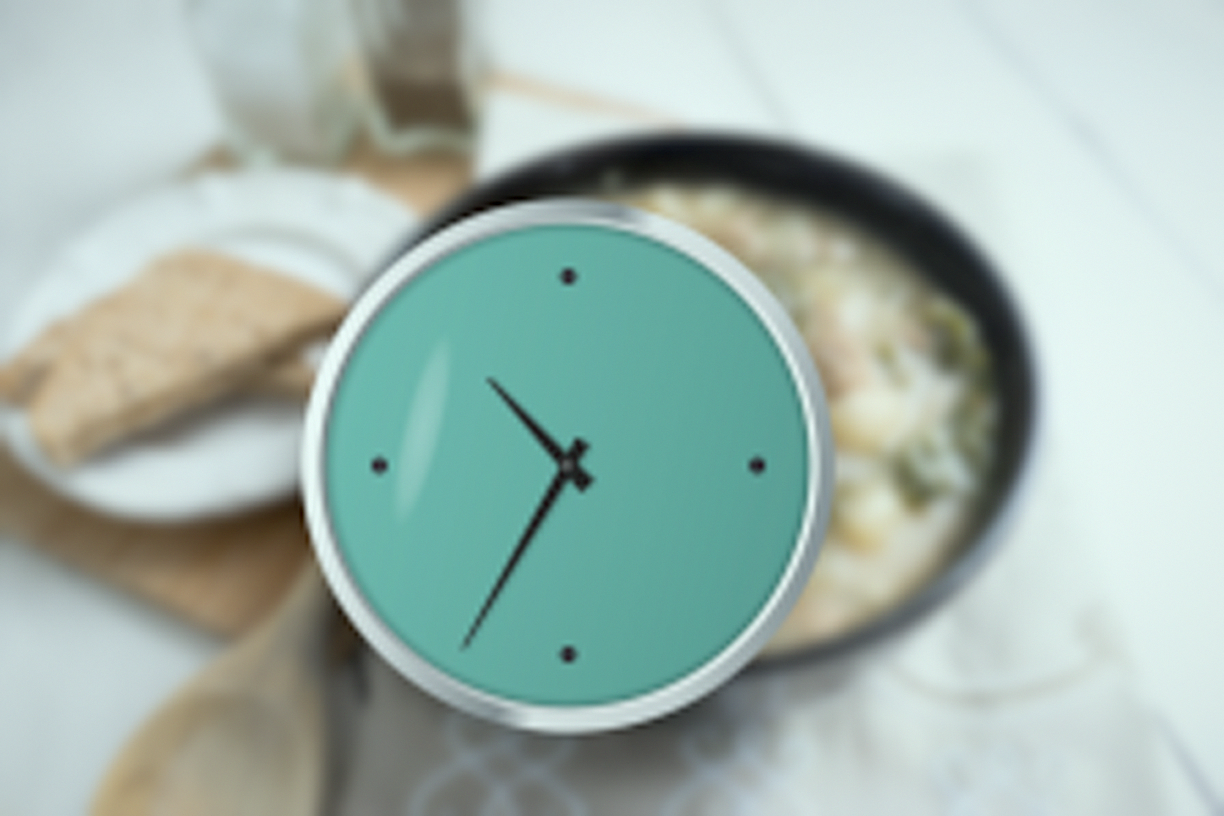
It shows 10h35
